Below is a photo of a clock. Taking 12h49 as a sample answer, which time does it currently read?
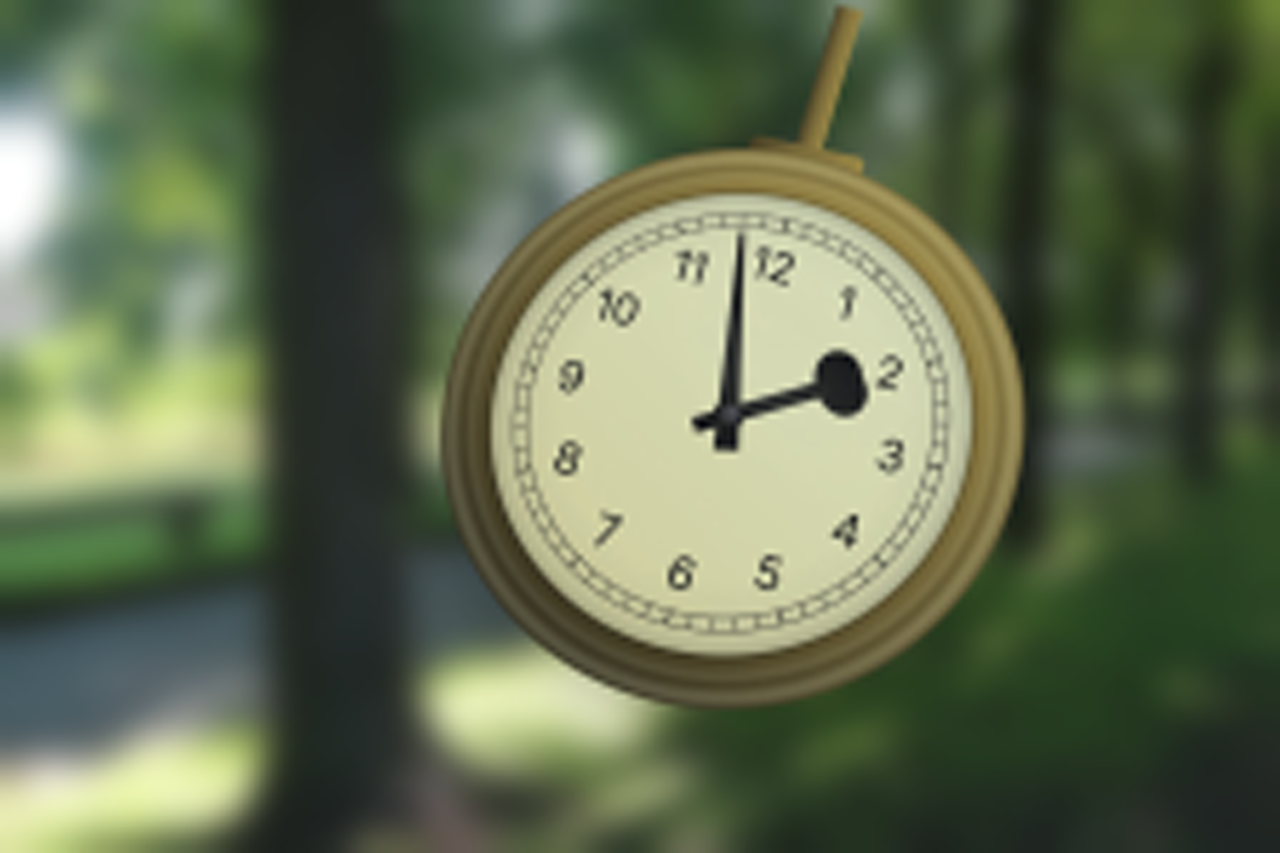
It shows 1h58
